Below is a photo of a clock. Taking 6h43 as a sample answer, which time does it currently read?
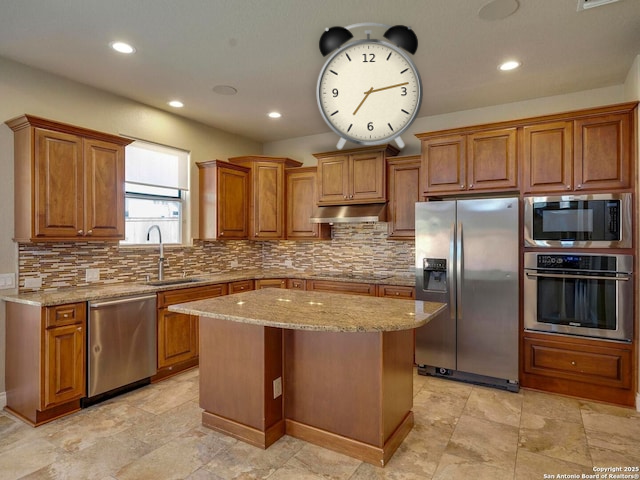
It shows 7h13
